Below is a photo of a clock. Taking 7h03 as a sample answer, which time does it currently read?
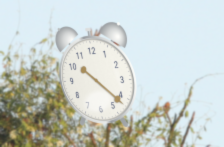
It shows 10h22
